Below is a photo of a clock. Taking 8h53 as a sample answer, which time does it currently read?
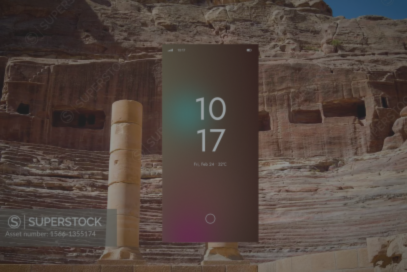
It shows 10h17
